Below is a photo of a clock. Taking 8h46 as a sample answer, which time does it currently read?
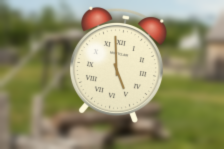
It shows 4h58
